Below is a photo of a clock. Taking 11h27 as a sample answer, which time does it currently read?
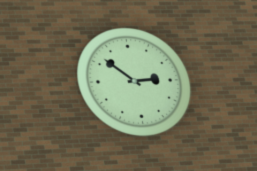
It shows 2h52
